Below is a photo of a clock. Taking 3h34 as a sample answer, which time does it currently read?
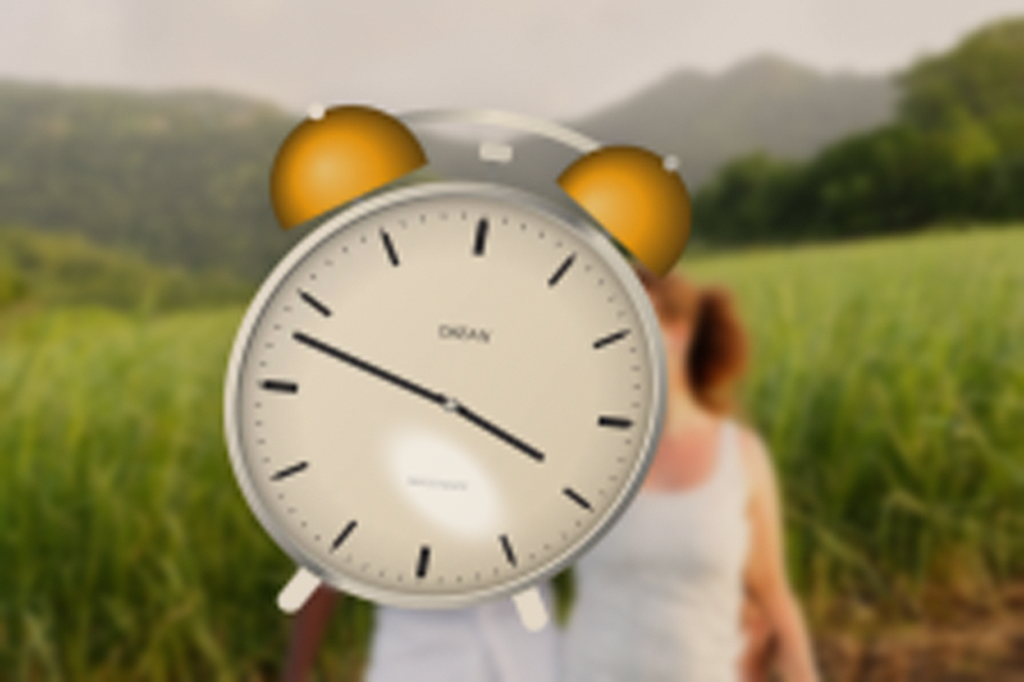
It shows 3h48
